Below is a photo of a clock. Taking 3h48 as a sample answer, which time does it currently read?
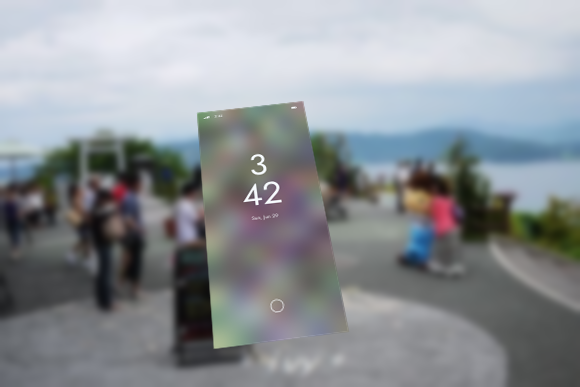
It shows 3h42
